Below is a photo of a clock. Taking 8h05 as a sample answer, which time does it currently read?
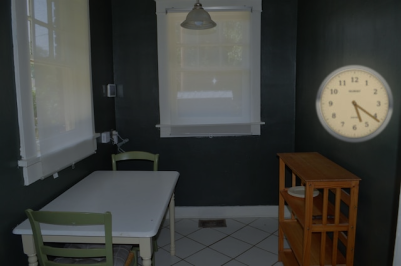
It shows 5h21
